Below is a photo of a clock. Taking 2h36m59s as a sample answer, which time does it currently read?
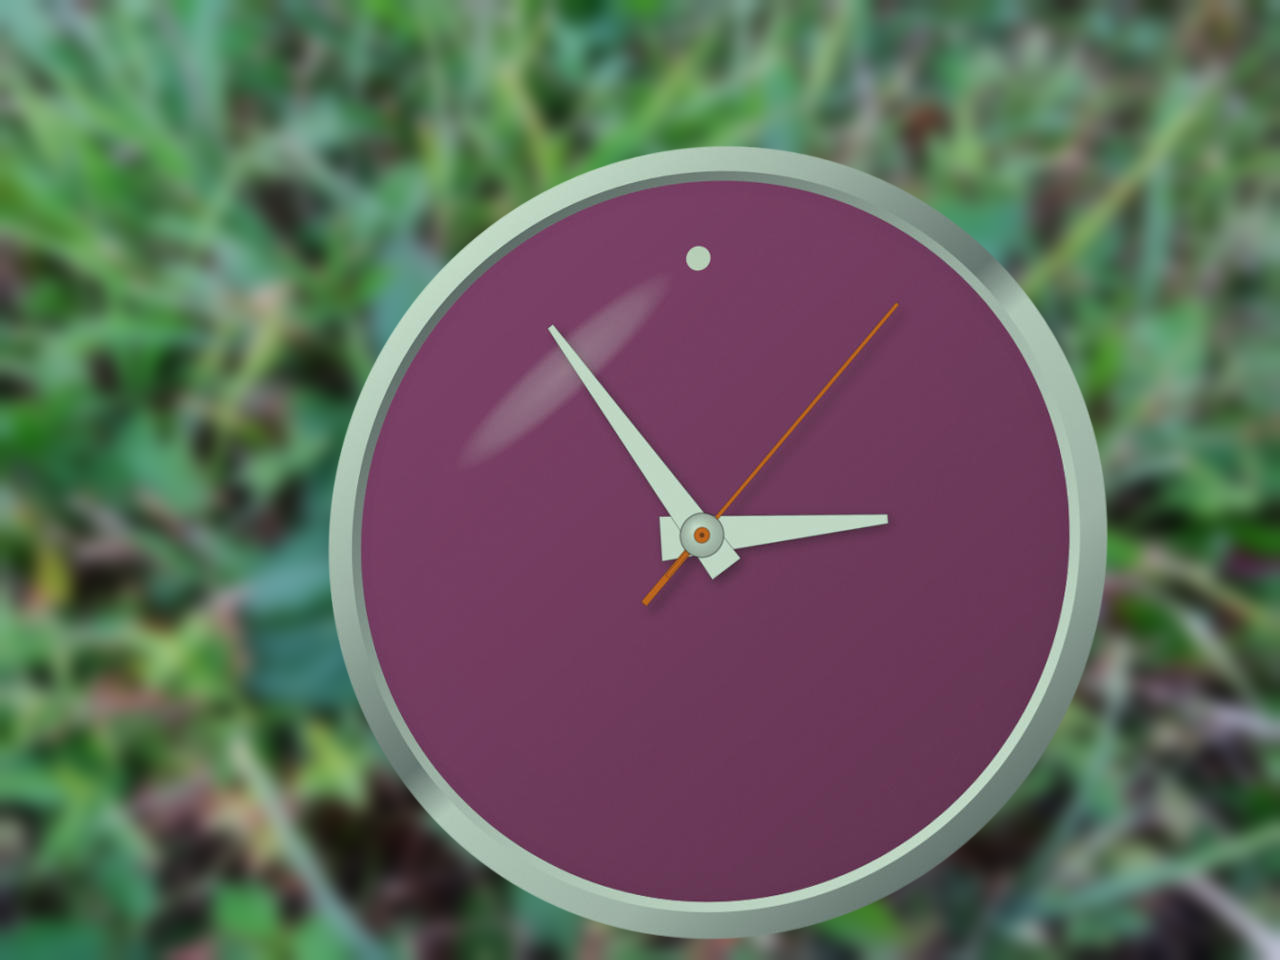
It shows 2h54m07s
